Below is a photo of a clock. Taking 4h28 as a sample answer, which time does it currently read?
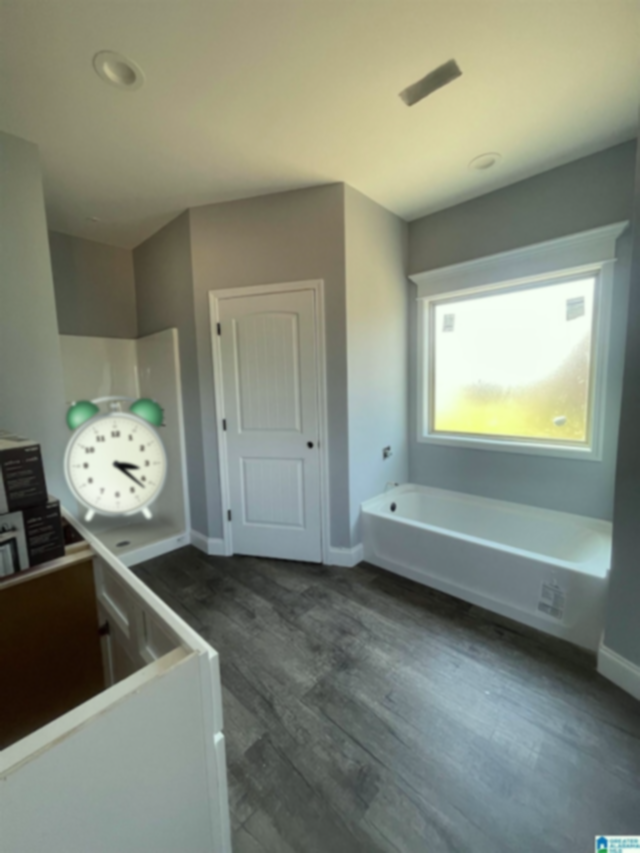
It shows 3h22
